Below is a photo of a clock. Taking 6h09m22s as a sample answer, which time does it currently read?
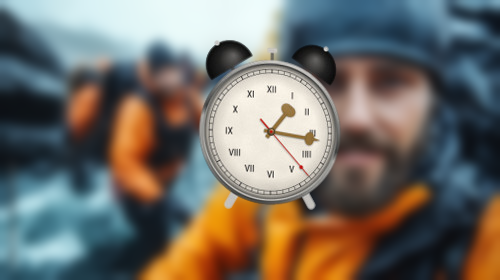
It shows 1h16m23s
